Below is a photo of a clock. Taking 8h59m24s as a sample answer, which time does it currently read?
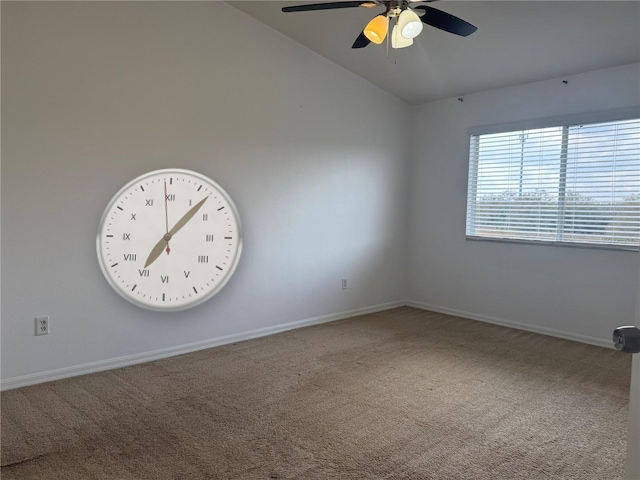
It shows 7h06m59s
